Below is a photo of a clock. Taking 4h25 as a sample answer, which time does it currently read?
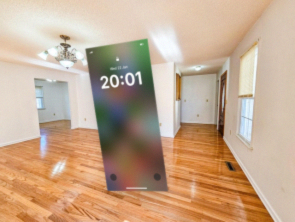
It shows 20h01
